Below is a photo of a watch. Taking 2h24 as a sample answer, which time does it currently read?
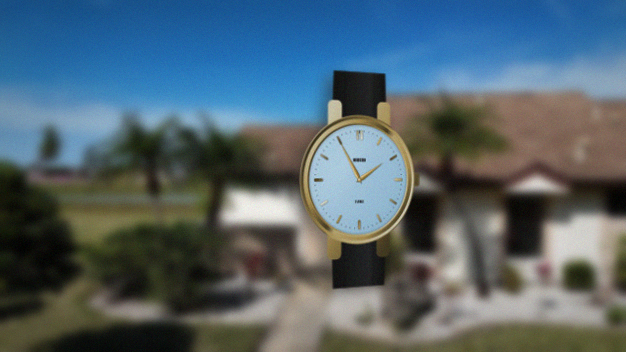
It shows 1h55
